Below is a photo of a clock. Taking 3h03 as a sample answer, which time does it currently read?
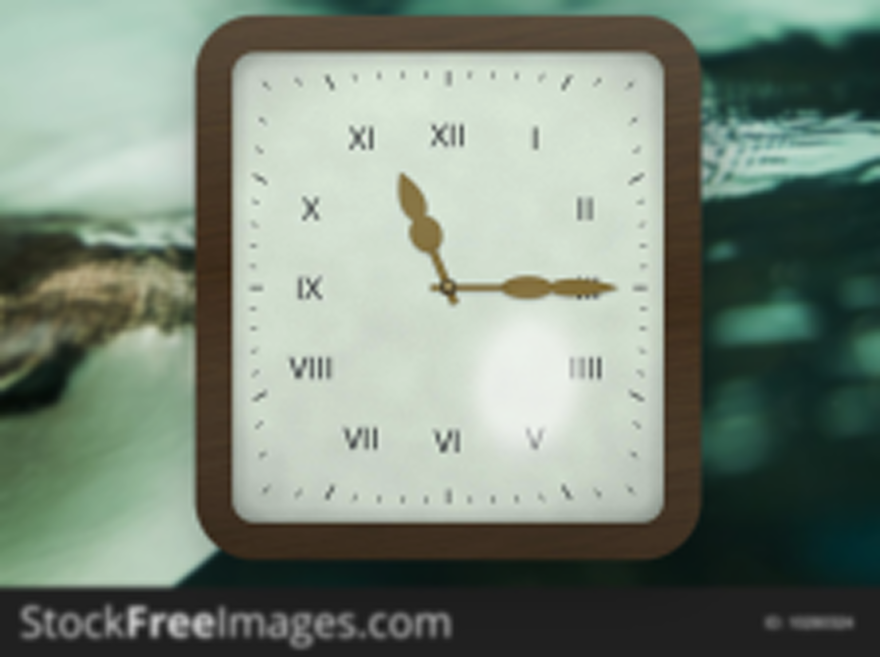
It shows 11h15
